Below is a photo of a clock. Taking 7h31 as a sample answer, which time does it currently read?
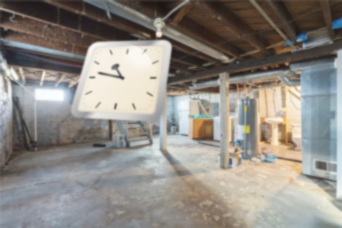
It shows 10h47
